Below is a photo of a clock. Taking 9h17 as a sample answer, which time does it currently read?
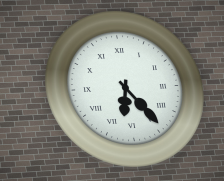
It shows 6h24
